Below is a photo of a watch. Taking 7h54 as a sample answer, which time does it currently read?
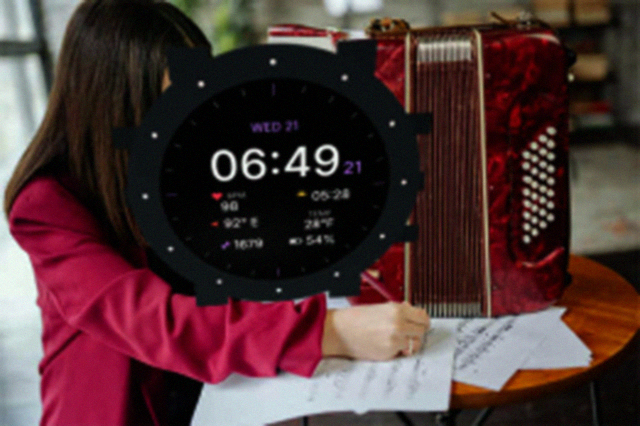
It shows 6h49
